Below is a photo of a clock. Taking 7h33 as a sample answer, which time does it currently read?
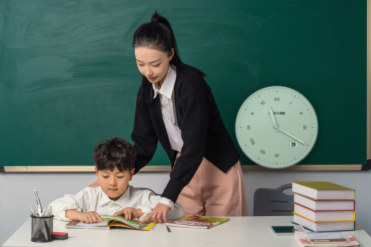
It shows 11h20
